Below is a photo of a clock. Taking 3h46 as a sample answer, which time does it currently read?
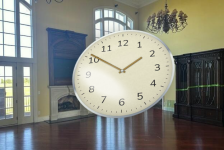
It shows 1h51
